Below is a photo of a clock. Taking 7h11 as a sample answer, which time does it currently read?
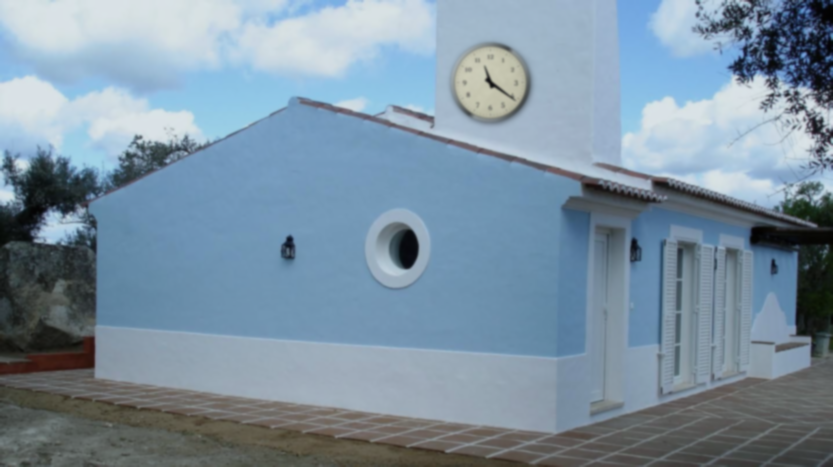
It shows 11h21
